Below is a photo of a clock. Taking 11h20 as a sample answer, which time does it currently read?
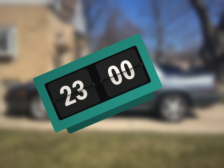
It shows 23h00
